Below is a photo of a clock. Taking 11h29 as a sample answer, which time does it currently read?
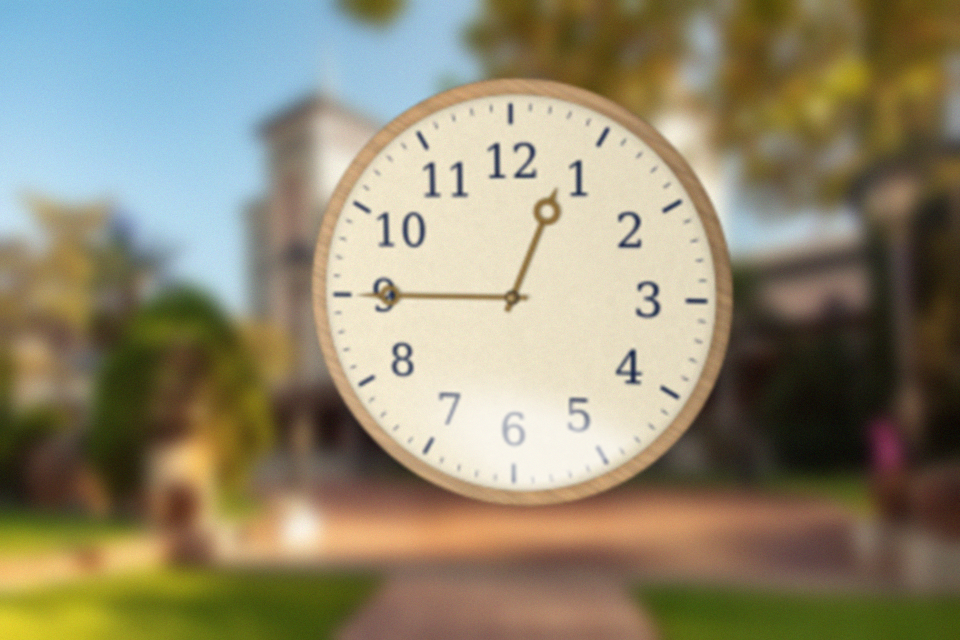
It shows 12h45
